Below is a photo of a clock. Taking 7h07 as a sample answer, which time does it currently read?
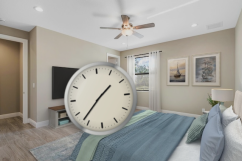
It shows 1h37
